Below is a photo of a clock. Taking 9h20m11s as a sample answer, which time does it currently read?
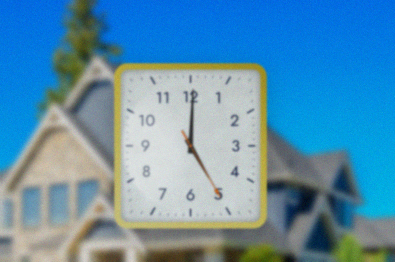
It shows 5h00m25s
